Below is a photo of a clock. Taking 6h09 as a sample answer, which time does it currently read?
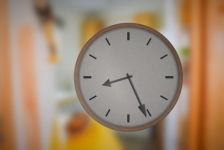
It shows 8h26
